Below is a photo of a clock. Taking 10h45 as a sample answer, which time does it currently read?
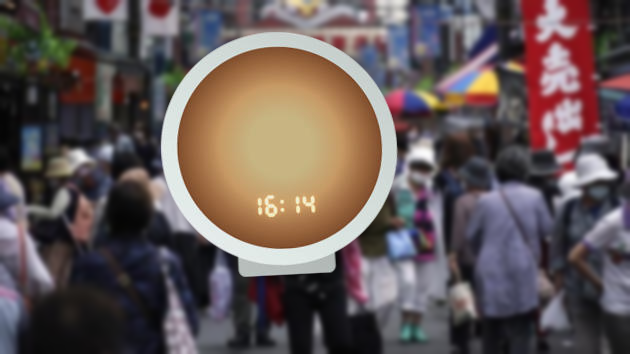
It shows 16h14
